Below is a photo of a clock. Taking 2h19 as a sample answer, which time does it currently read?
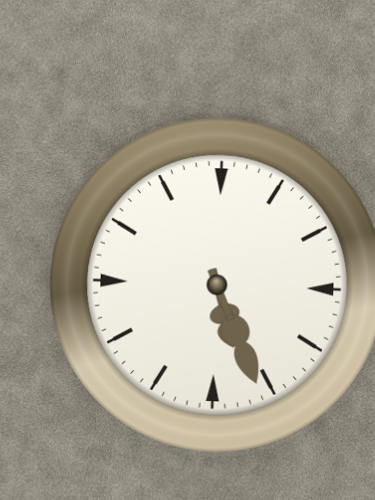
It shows 5h26
